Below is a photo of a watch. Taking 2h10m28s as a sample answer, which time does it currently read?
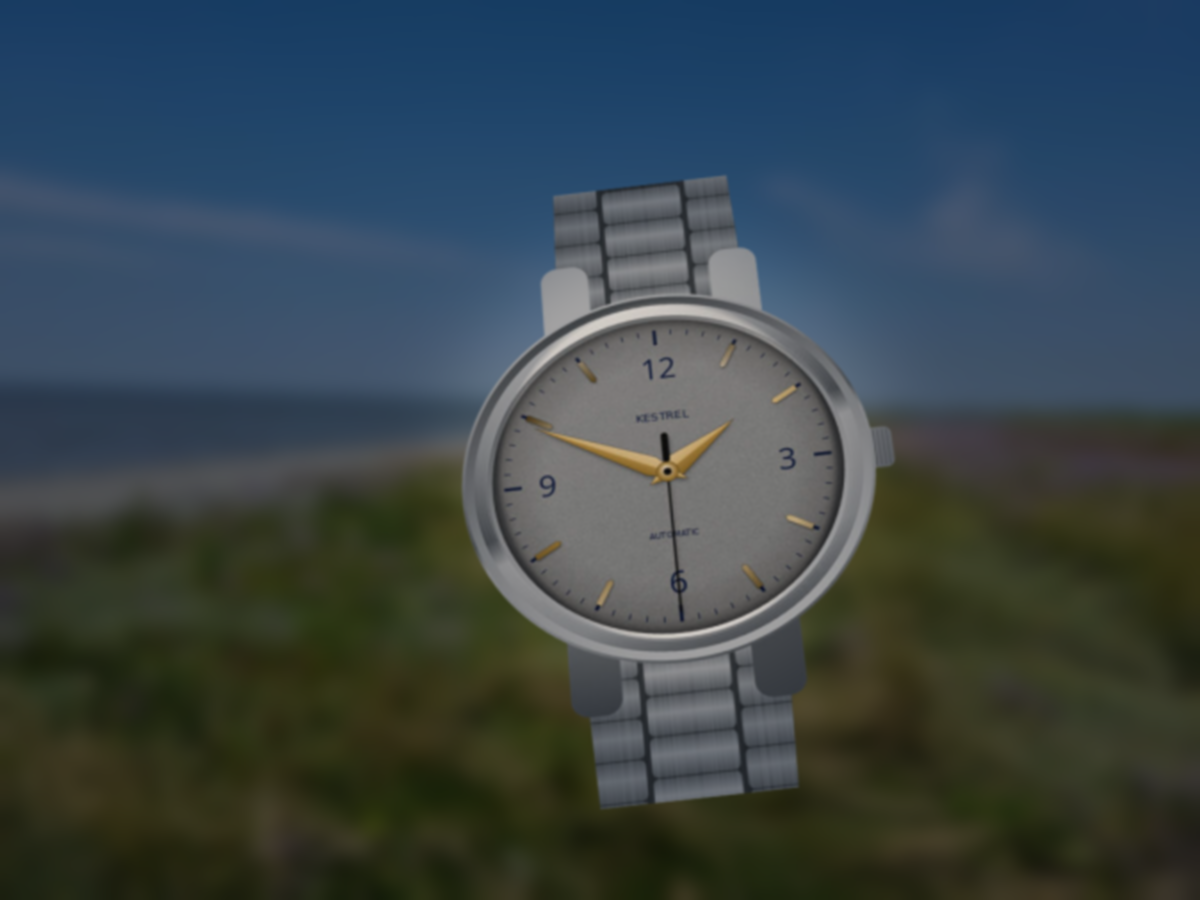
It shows 1h49m30s
